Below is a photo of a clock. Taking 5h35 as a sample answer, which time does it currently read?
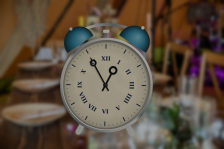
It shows 12h55
